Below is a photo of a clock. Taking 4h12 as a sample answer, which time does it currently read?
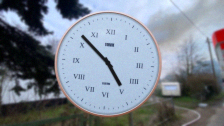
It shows 4h52
